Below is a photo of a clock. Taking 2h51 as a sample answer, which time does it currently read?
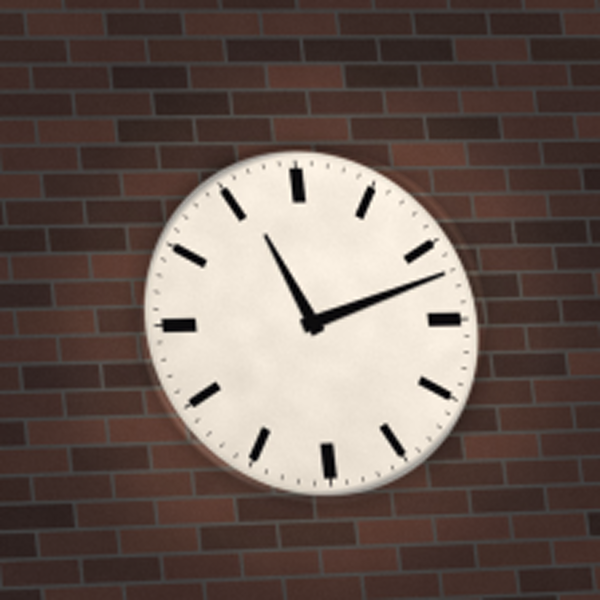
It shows 11h12
